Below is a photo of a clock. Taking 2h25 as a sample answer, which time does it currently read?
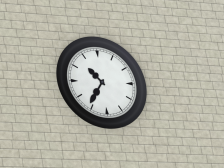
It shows 10h36
